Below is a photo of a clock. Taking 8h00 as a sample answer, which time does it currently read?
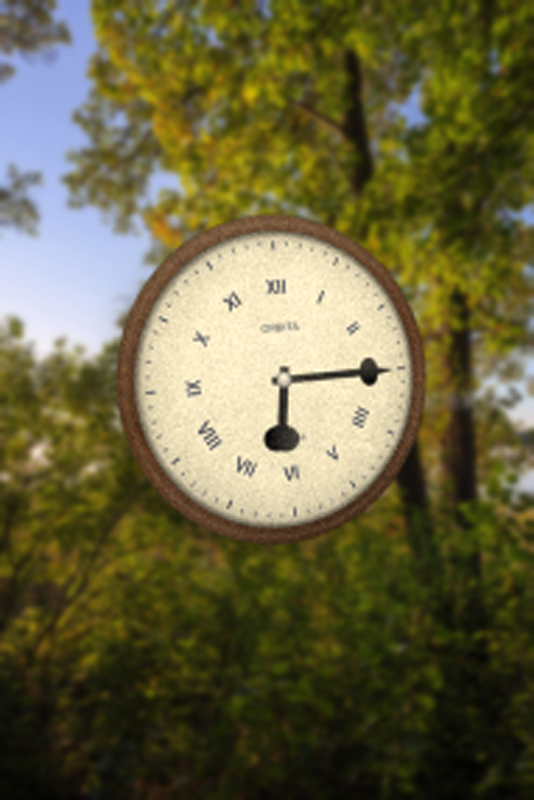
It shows 6h15
